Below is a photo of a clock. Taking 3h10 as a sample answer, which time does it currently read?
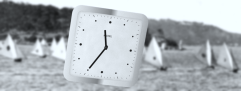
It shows 11h35
